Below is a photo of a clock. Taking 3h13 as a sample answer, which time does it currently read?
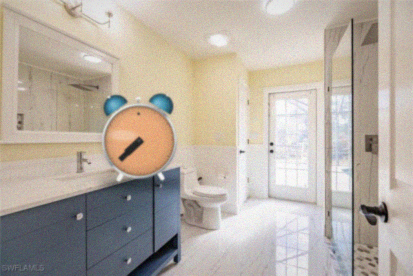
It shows 7h38
